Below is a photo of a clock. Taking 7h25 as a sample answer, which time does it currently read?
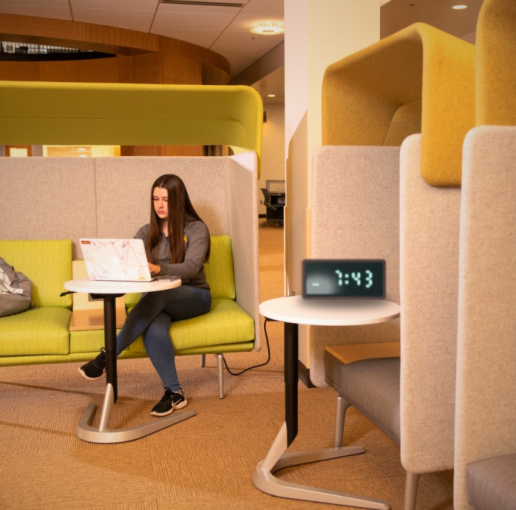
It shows 7h43
